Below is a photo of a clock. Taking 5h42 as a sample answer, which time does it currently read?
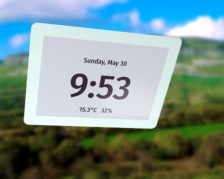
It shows 9h53
